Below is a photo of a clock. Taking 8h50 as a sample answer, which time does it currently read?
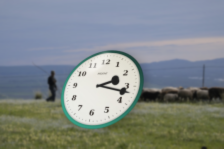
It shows 2h17
